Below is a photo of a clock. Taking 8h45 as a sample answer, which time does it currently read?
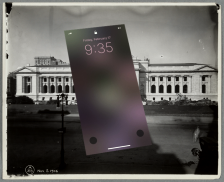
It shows 9h35
